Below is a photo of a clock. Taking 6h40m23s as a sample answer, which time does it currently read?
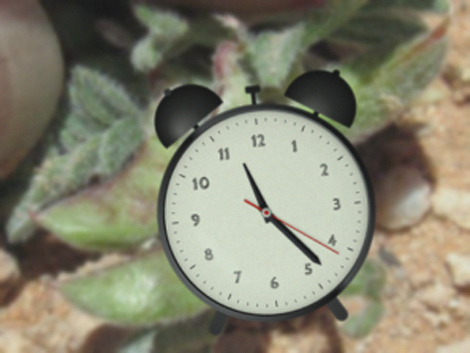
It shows 11h23m21s
